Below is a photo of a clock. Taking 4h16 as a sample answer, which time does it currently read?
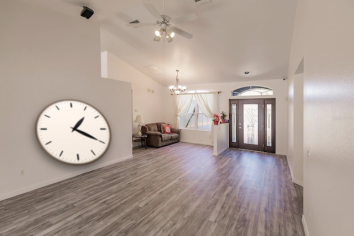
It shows 1h20
